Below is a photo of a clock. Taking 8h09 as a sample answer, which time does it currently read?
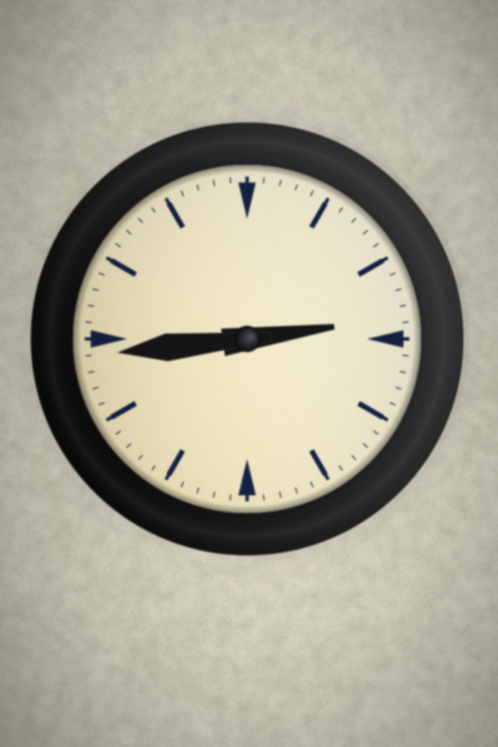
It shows 2h44
